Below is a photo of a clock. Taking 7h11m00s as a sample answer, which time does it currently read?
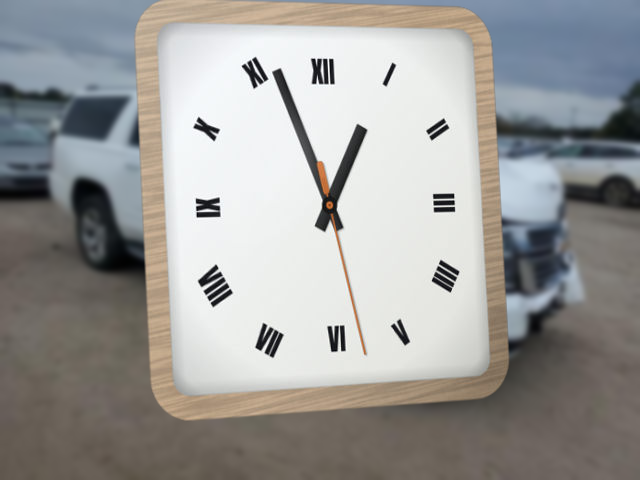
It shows 12h56m28s
